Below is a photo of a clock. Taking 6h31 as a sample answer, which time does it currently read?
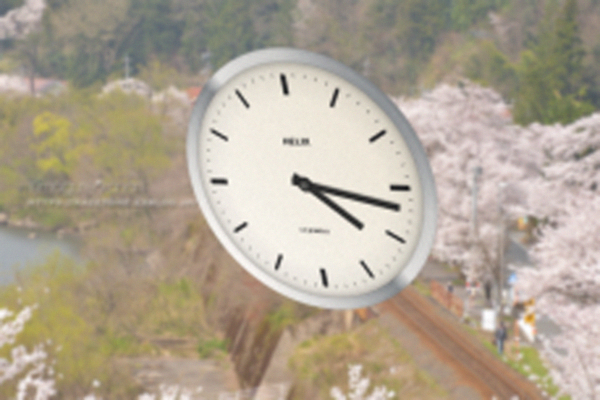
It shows 4h17
